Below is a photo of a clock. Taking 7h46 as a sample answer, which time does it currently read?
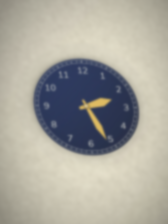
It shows 2h26
